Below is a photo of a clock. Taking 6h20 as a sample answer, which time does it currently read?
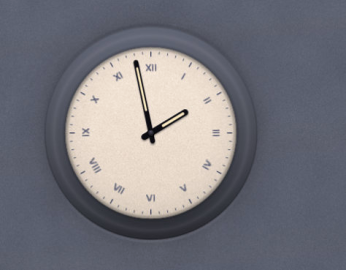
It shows 1h58
